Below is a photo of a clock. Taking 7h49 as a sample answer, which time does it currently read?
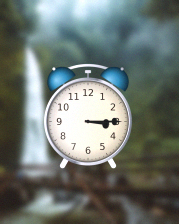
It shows 3h15
